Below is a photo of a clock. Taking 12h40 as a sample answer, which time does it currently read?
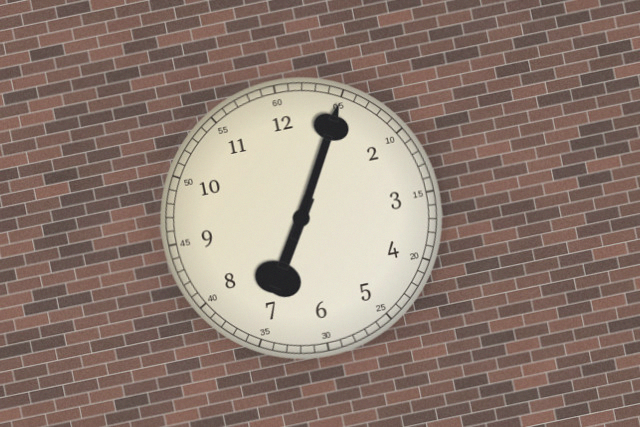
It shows 7h05
